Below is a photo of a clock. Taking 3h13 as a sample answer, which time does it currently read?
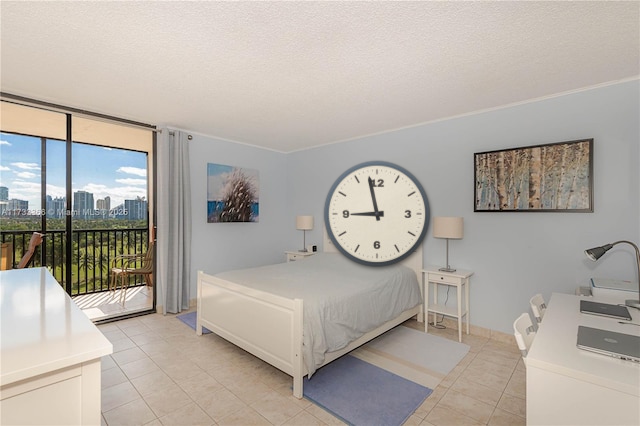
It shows 8h58
